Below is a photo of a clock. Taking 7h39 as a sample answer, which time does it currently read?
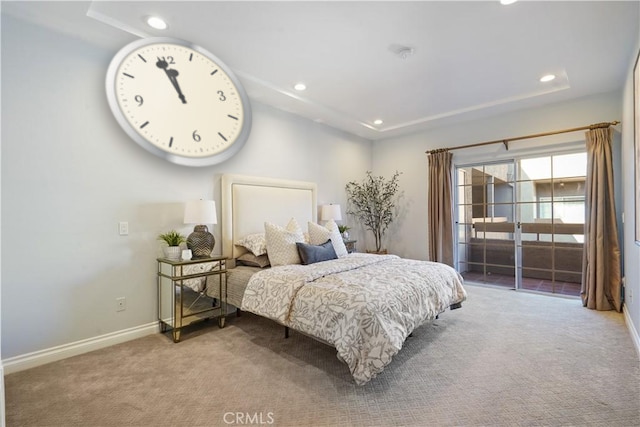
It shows 11h58
